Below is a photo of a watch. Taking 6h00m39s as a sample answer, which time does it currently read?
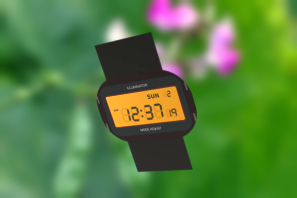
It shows 12h37m19s
